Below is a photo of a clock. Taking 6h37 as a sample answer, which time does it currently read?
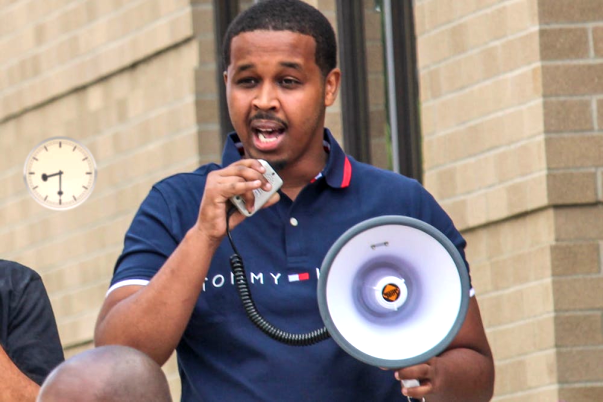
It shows 8h30
